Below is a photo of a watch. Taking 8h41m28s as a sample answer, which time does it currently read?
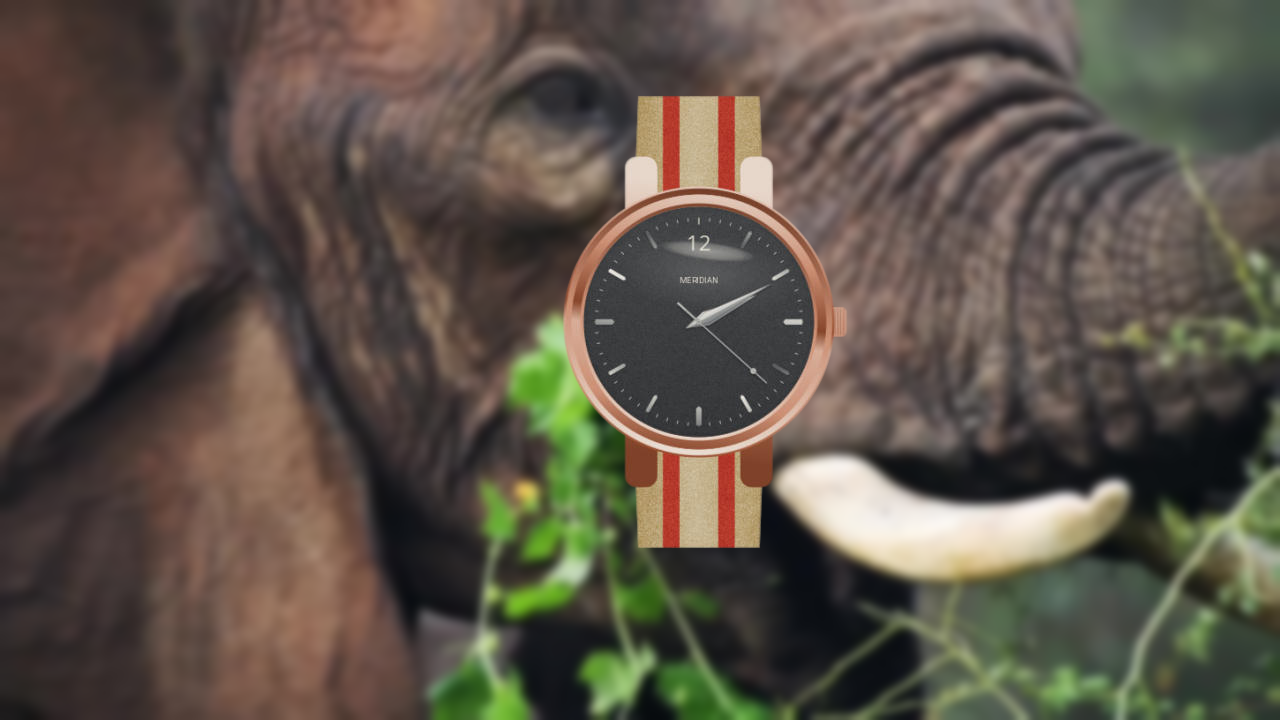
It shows 2h10m22s
